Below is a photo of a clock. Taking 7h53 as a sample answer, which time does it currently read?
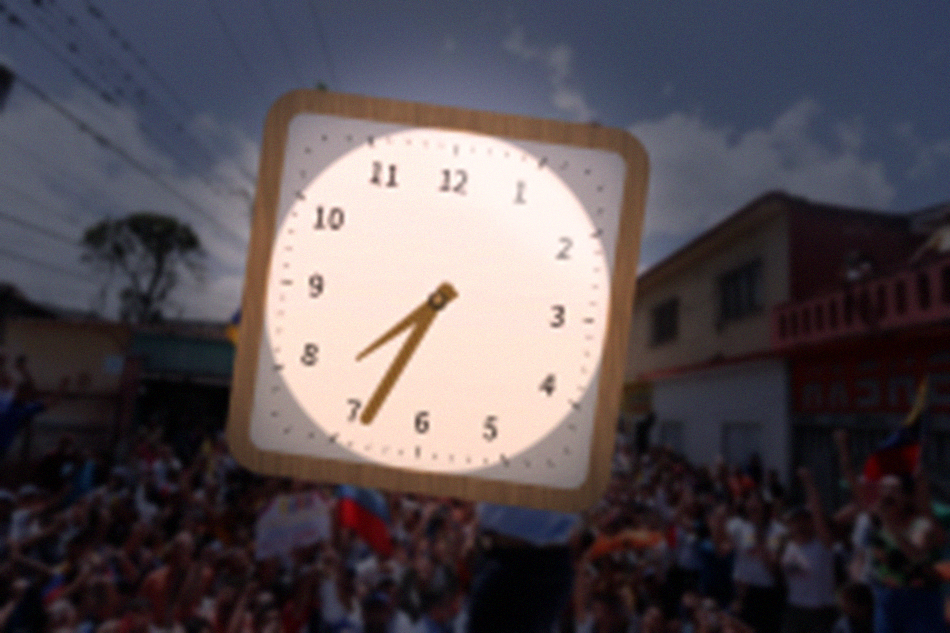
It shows 7h34
